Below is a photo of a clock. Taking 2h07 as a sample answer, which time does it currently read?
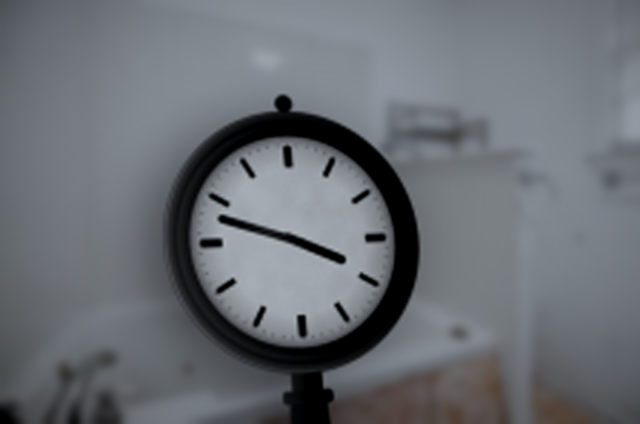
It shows 3h48
